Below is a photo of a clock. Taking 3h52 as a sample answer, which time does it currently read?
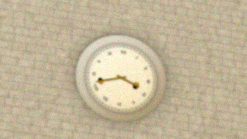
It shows 3h42
